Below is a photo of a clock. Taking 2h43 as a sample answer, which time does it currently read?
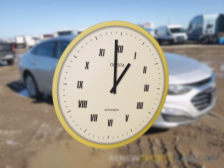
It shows 12h59
